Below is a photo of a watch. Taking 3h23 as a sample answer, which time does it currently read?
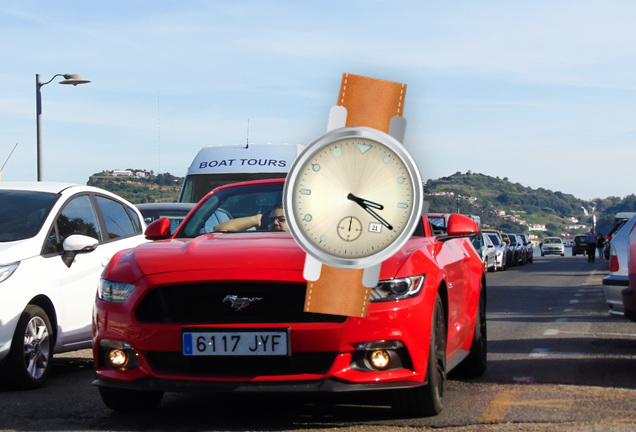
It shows 3h20
